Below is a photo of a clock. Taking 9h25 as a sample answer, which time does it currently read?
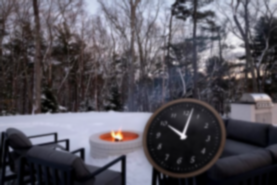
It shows 10h02
